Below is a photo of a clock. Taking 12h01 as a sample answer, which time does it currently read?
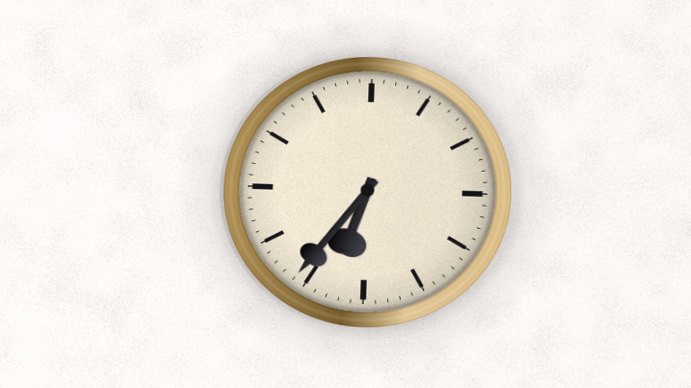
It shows 6h36
